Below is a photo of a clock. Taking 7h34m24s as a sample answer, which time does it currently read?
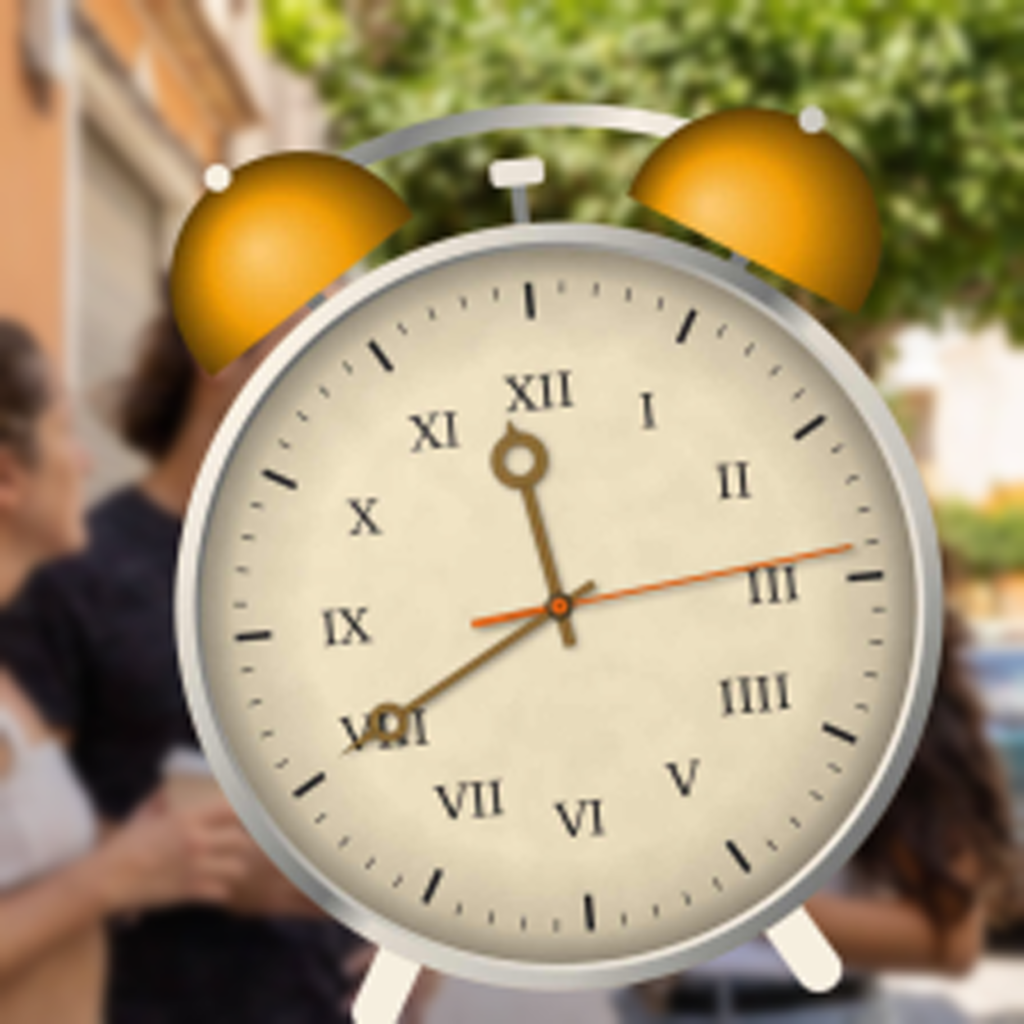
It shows 11h40m14s
